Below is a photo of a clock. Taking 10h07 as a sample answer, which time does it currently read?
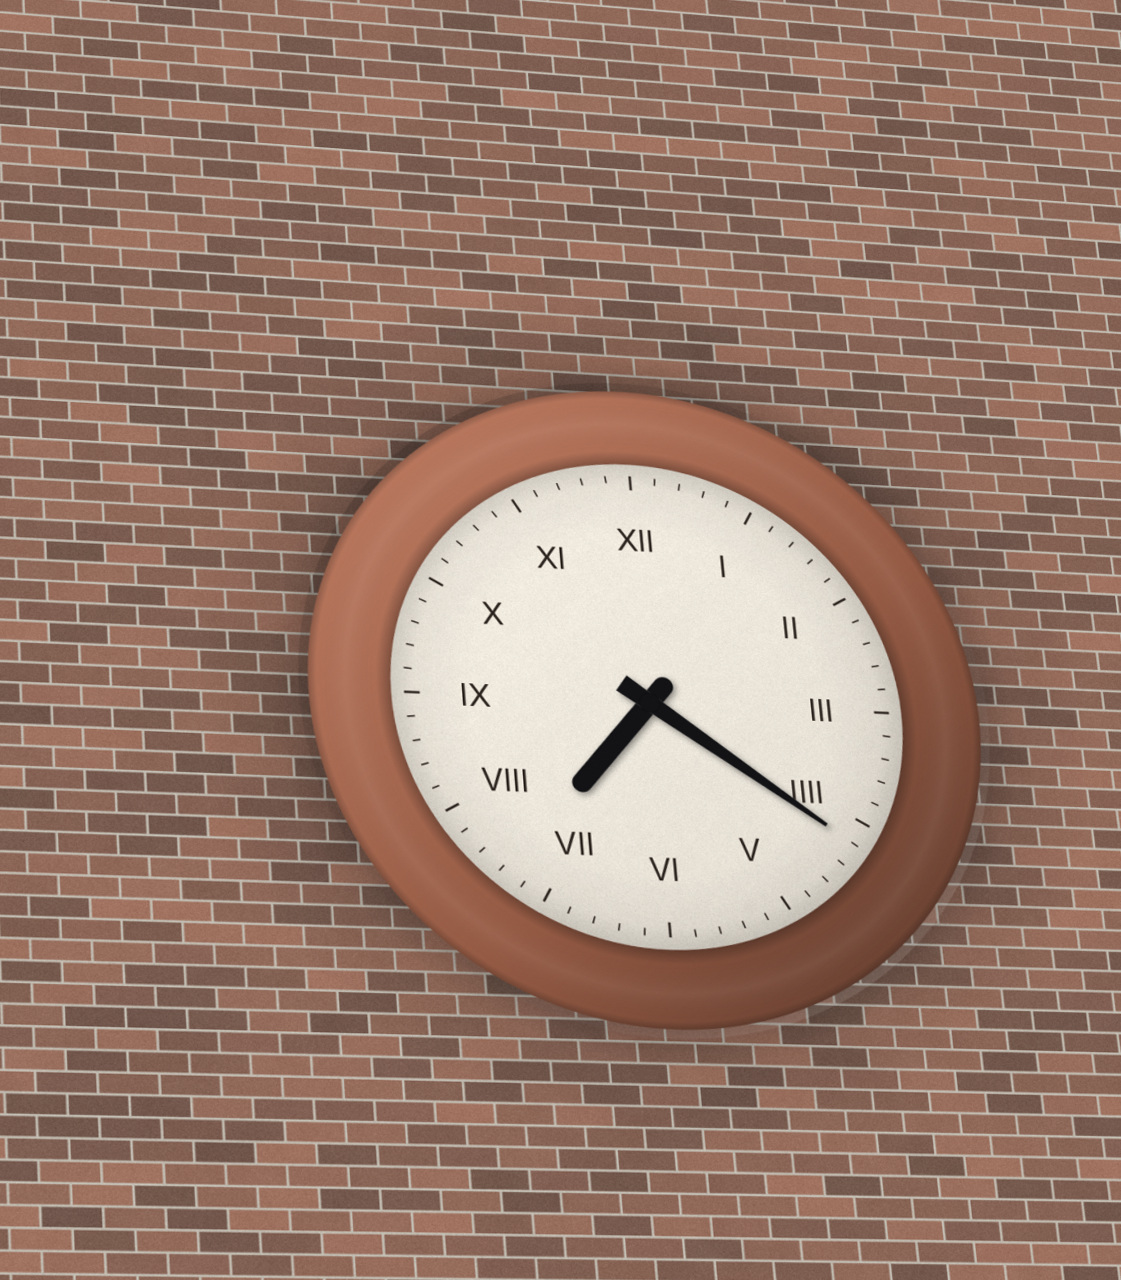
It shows 7h21
